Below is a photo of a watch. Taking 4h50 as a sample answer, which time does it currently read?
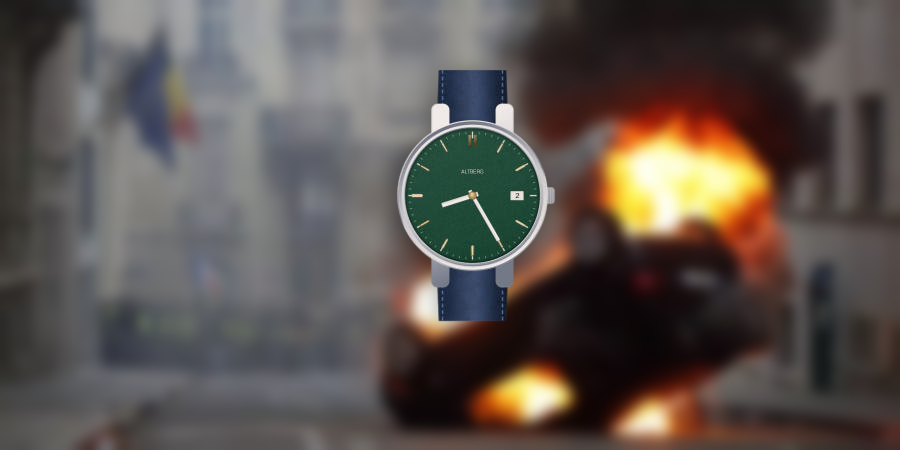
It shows 8h25
